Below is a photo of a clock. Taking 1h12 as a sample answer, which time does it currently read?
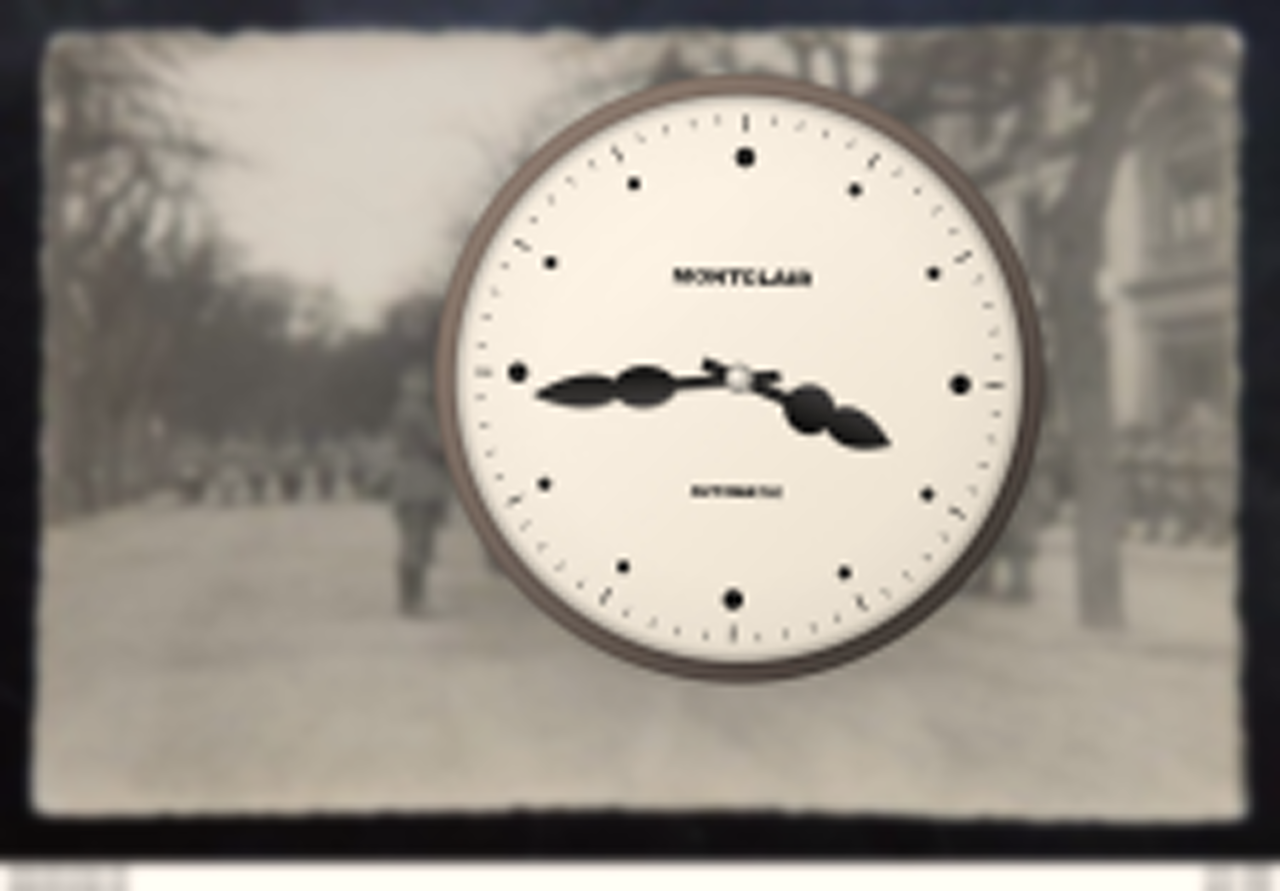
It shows 3h44
